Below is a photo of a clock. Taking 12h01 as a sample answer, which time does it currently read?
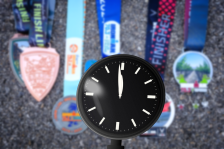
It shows 11h59
